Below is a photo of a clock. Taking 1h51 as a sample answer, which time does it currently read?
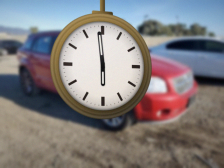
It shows 5h59
